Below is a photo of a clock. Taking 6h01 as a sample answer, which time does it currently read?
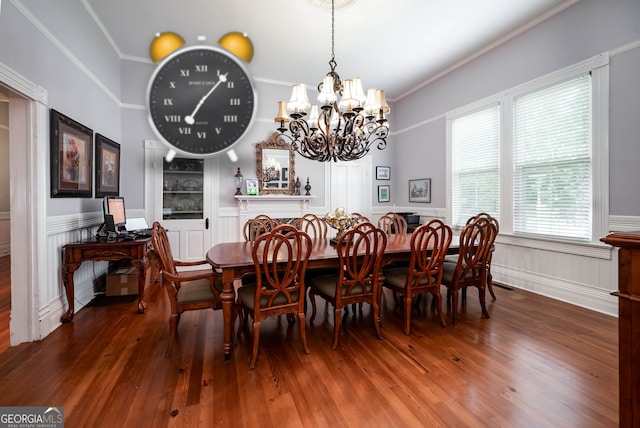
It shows 7h07
